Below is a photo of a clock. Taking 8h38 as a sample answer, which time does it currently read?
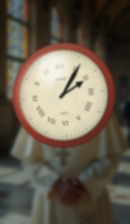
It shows 2h06
